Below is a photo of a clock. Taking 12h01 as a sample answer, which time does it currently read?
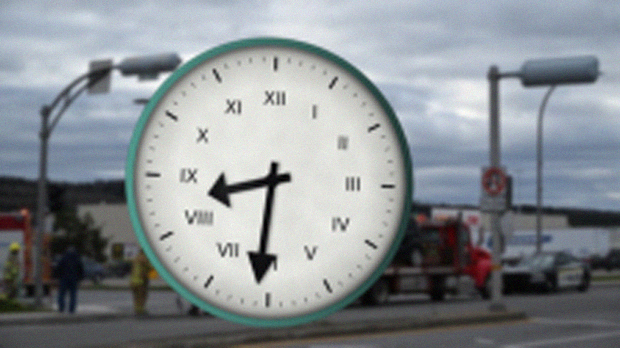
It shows 8h31
